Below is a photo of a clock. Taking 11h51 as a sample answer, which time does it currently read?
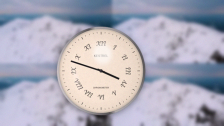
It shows 3h48
